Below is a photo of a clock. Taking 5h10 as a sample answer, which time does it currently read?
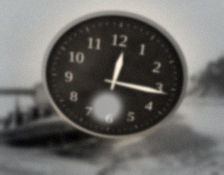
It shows 12h16
